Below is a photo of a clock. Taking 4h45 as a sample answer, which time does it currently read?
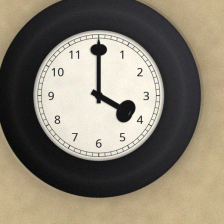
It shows 4h00
